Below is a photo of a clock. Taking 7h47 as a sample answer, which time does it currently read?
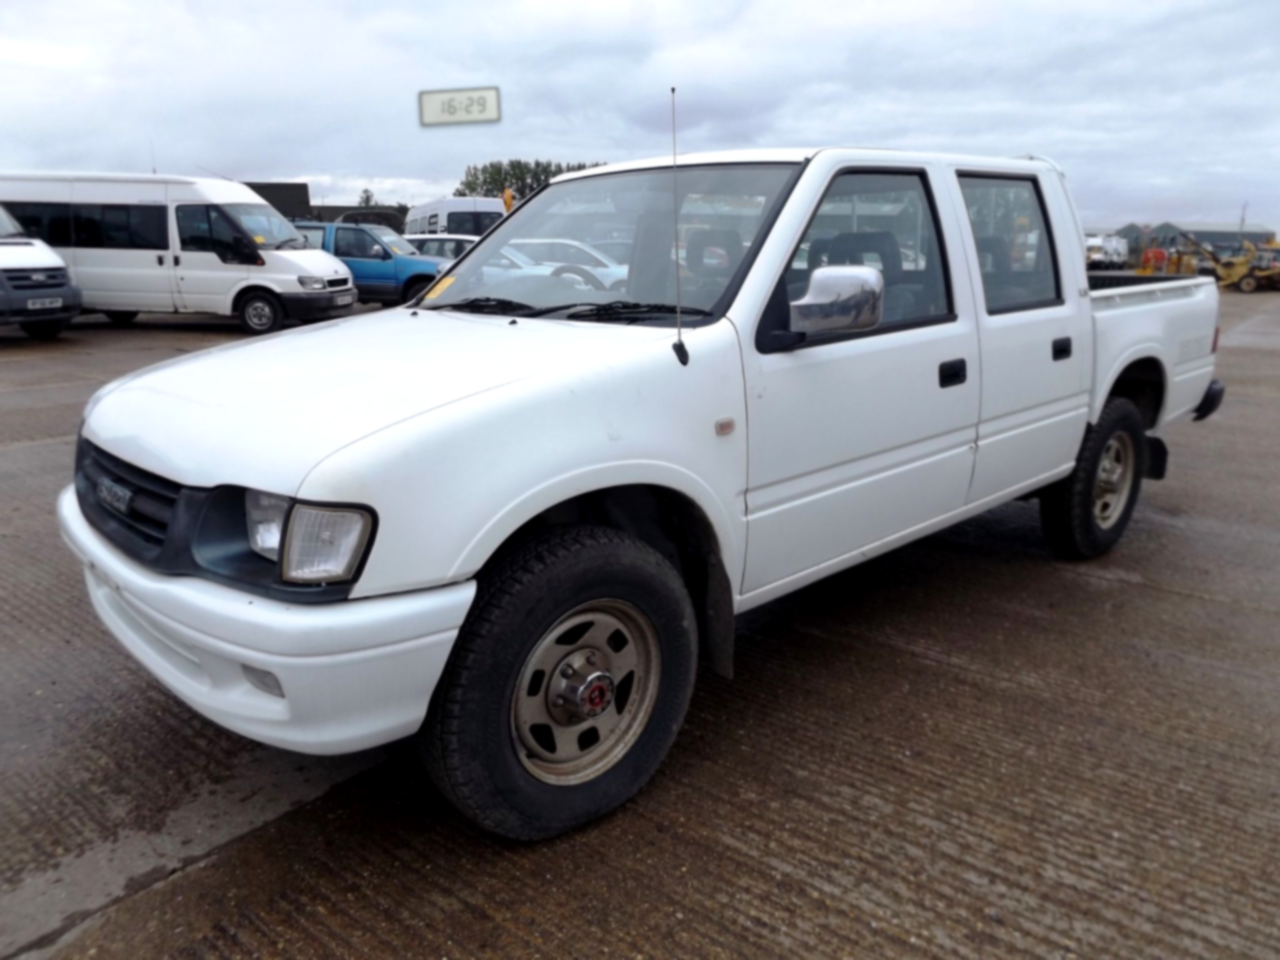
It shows 16h29
